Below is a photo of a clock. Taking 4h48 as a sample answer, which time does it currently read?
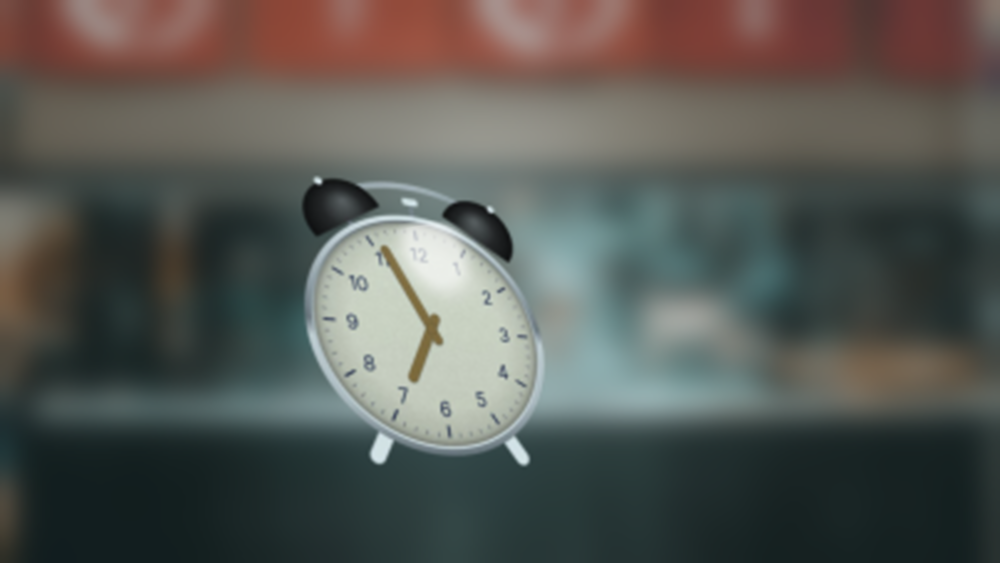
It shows 6h56
